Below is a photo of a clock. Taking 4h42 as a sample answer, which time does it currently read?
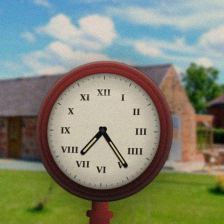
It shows 7h24
